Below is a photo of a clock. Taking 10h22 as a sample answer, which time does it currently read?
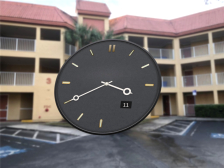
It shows 3h40
